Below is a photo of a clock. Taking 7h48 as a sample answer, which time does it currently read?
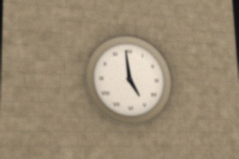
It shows 4h59
